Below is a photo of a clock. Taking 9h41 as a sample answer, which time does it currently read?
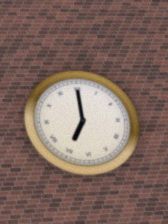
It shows 7h00
